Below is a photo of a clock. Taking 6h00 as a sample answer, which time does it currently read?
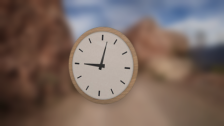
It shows 9h02
